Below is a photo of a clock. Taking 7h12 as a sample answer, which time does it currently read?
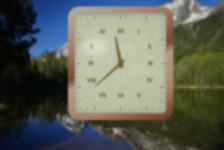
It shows 11h38
